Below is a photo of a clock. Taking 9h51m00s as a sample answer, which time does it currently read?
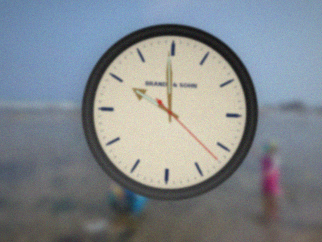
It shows 9h59m22s
